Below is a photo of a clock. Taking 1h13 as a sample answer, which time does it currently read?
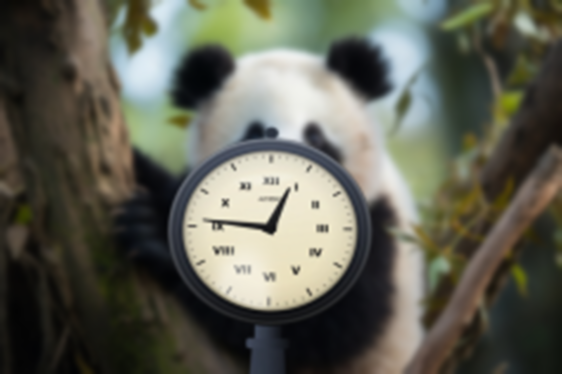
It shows 12h46
